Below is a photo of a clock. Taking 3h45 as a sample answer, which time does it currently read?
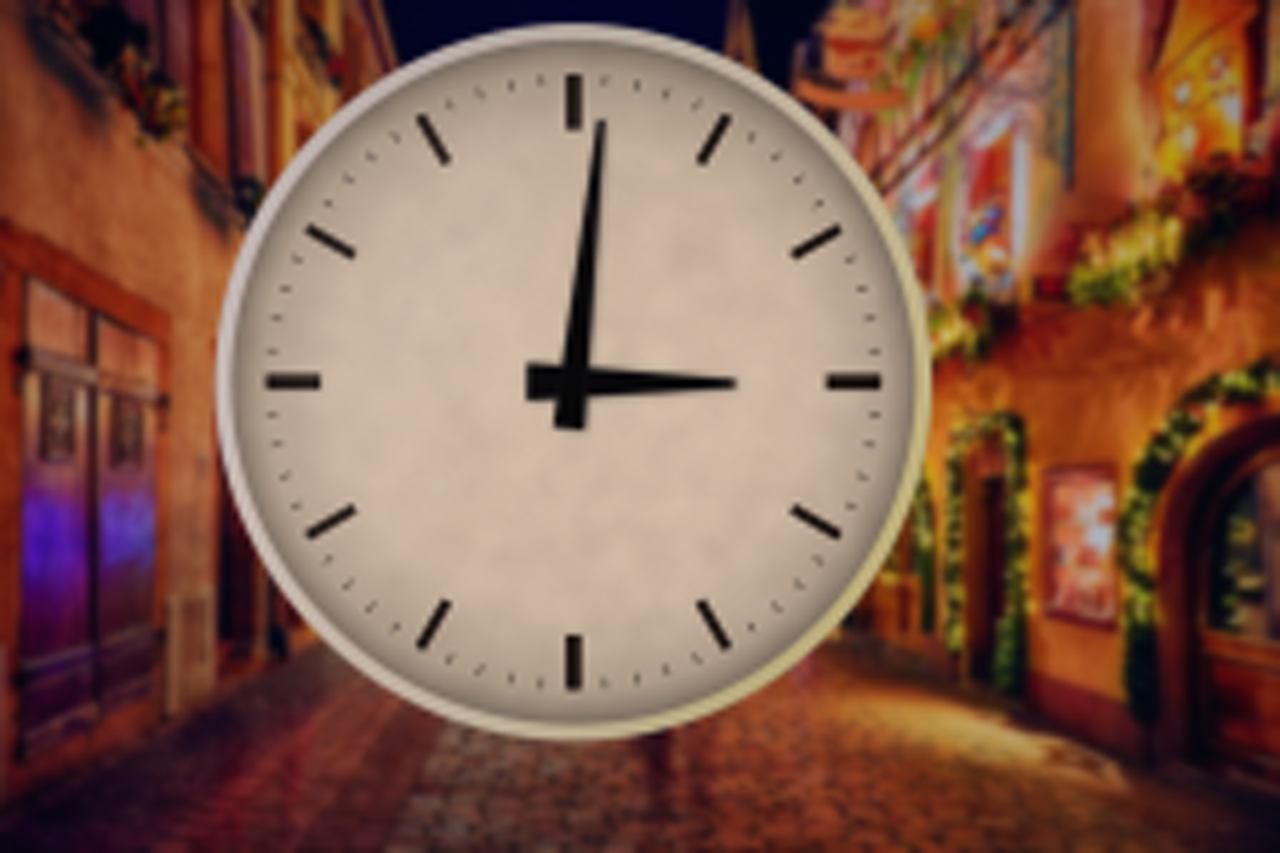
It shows 3h01
